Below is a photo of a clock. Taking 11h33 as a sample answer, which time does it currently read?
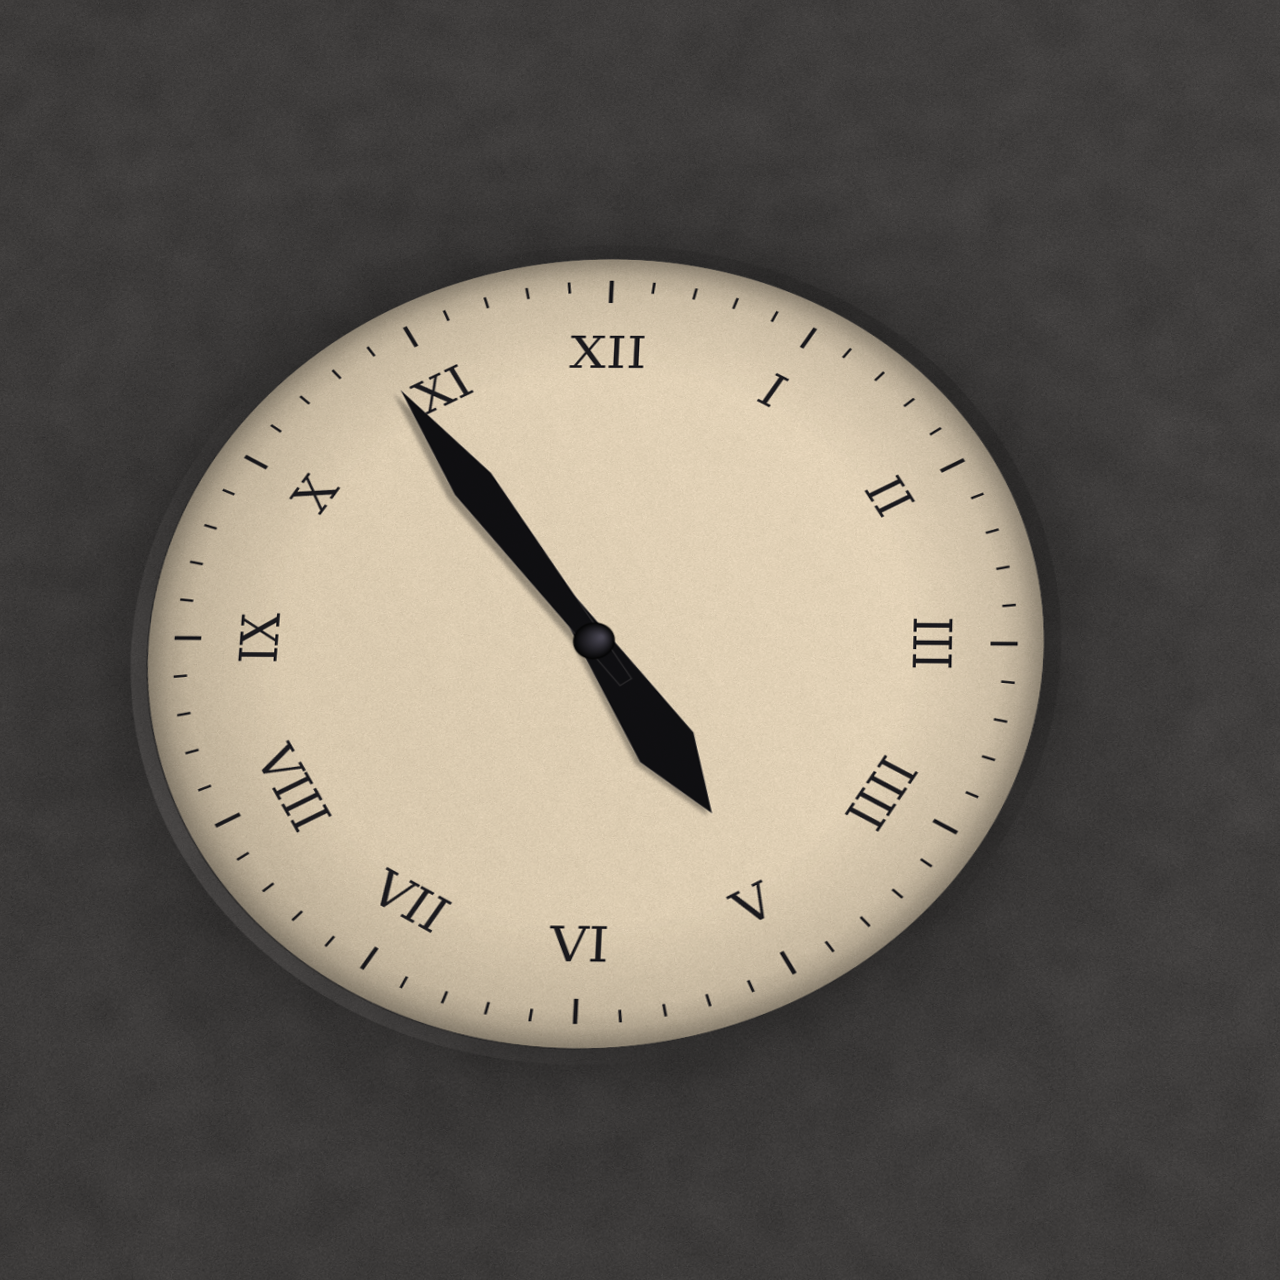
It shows 4h54
